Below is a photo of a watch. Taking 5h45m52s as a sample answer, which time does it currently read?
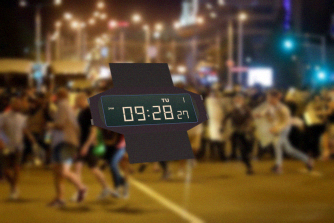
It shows 9h28m27s
